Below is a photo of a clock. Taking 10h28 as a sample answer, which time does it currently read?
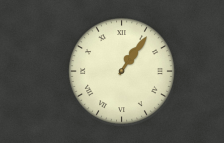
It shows 1h06
